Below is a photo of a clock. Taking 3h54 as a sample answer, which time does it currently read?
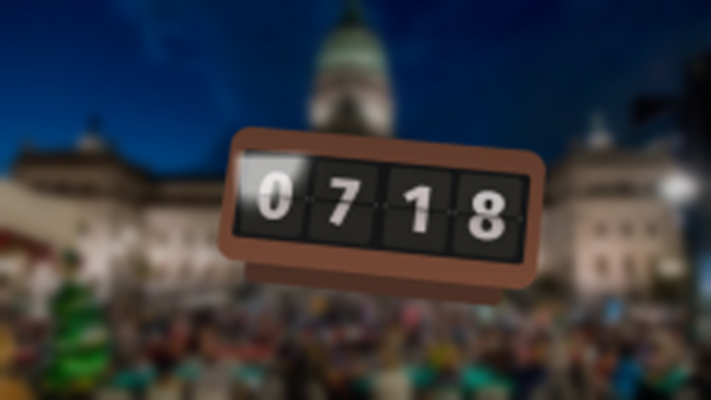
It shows 7h18
